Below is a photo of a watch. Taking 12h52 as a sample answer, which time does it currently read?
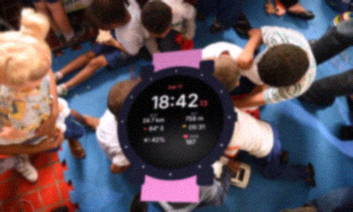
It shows 18h42
